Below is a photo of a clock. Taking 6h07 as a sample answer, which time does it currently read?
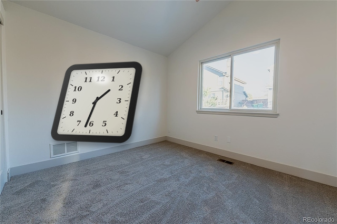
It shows 1h32
